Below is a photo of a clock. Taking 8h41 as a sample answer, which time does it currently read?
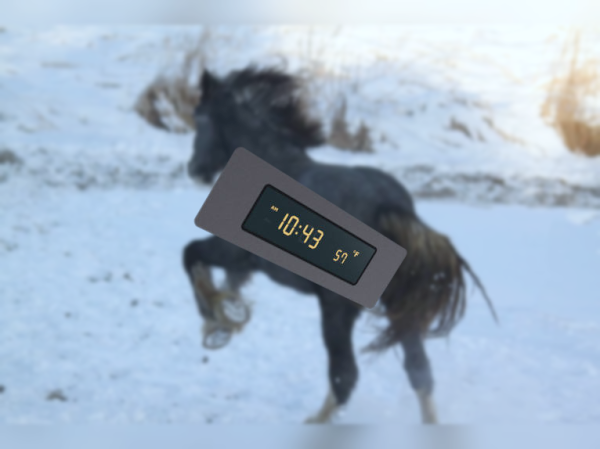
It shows 10h43
